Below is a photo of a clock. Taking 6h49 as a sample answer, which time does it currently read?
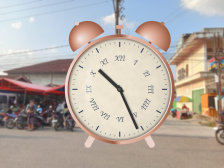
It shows 10h26
